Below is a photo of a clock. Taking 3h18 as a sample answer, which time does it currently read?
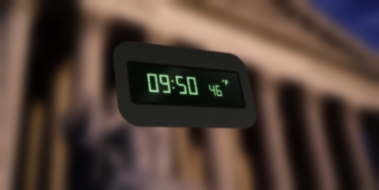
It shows 9h50
